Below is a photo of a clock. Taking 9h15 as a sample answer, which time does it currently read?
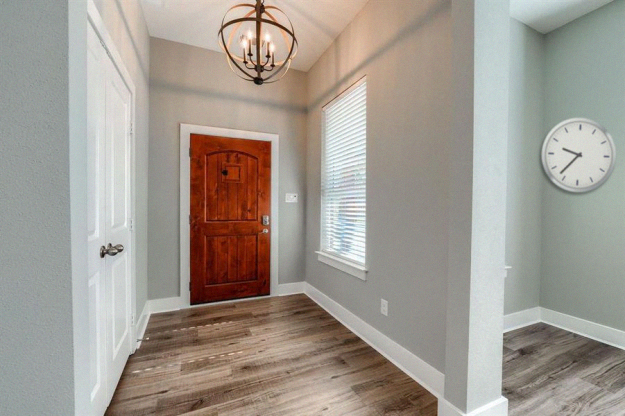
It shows 9h37
